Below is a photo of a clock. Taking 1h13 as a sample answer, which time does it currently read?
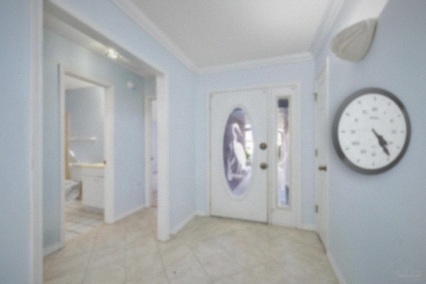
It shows 4h24
